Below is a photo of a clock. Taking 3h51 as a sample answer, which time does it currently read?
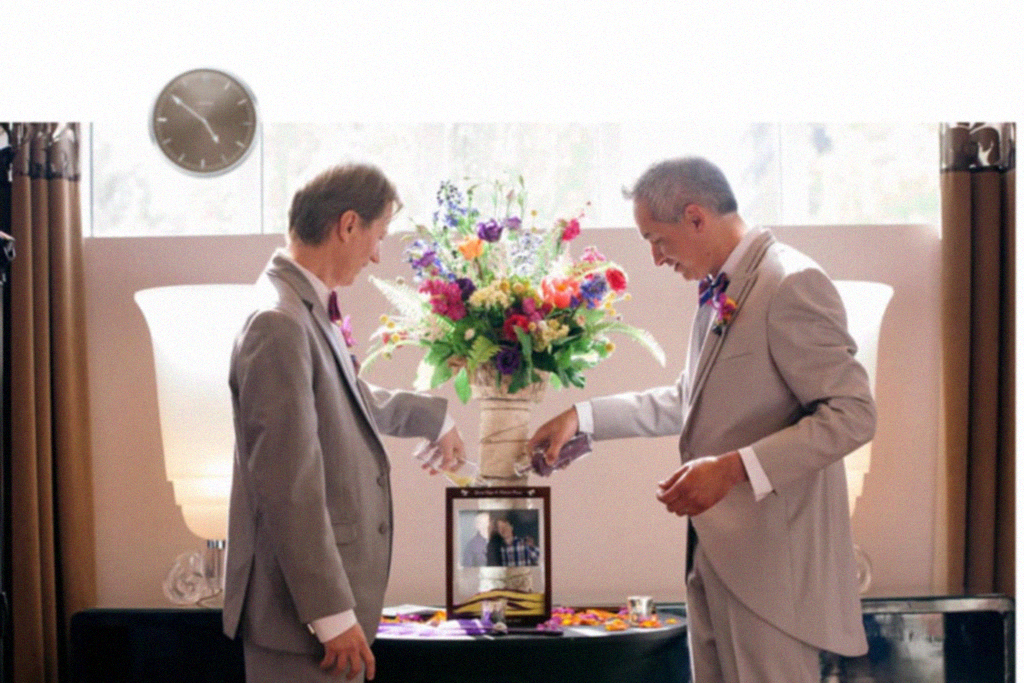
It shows 4h51
